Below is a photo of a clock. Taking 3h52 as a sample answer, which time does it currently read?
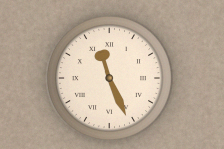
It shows 11h26
